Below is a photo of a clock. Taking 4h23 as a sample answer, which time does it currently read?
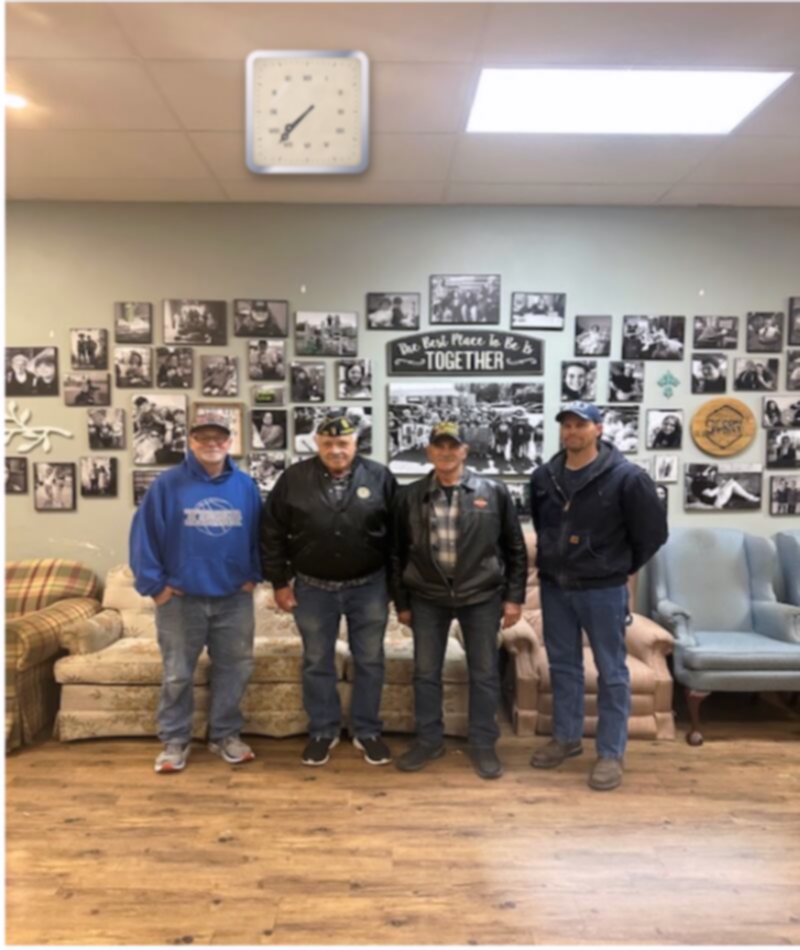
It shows 7h37
